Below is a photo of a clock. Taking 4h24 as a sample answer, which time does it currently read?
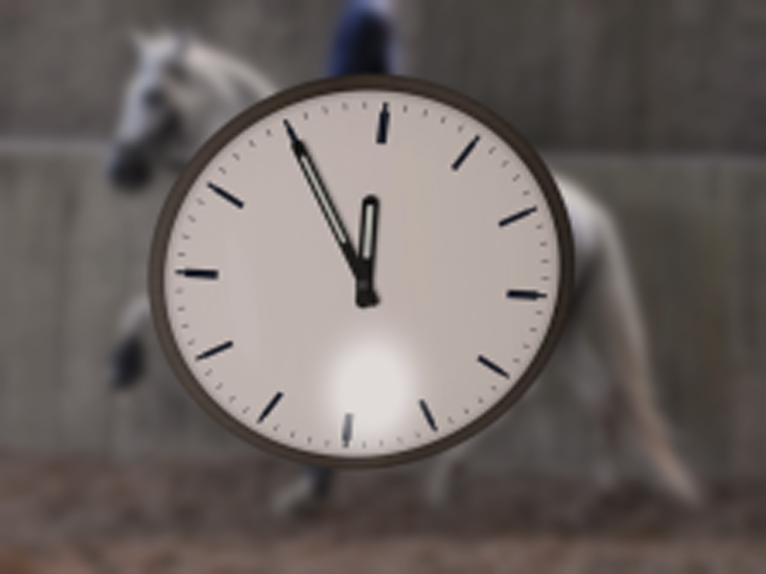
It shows 11h55
